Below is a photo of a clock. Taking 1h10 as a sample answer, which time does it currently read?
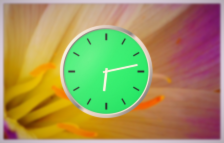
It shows 6h13
